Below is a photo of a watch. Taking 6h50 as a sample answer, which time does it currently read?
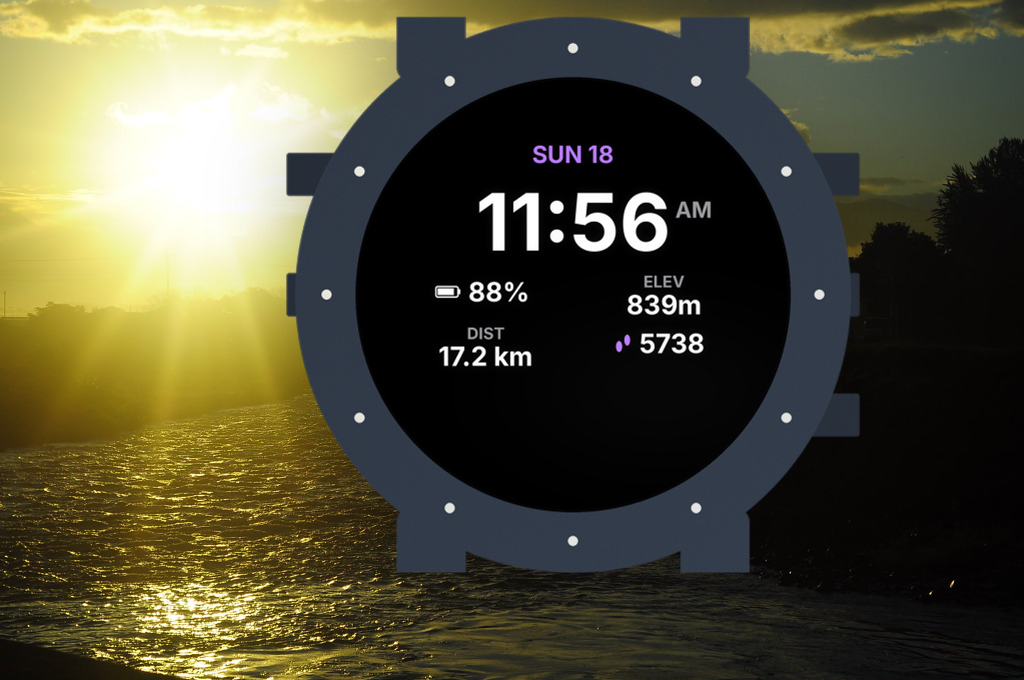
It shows 11h56
